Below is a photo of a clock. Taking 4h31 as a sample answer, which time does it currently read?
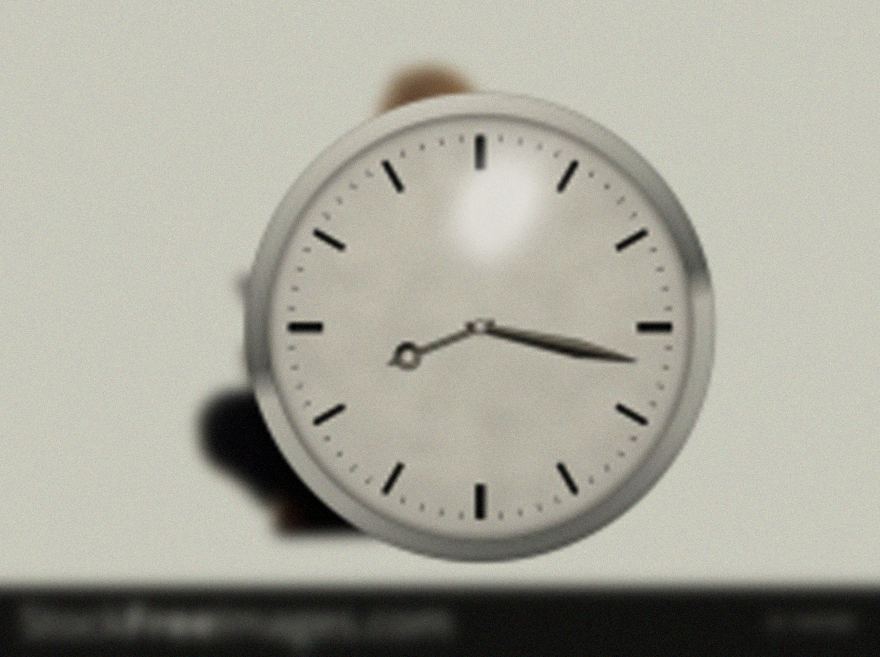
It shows 8h17
